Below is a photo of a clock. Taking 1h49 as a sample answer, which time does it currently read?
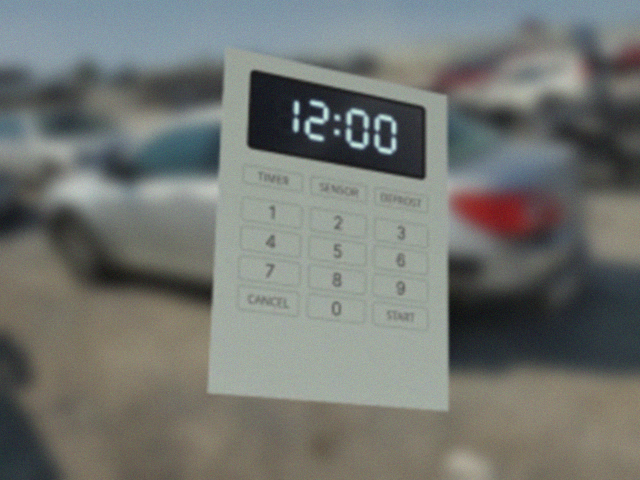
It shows 12h00
